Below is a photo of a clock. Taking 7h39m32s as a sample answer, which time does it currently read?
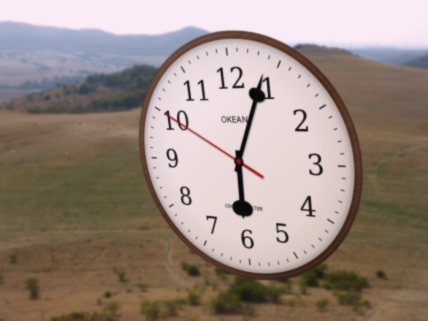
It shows 6h03m50s
